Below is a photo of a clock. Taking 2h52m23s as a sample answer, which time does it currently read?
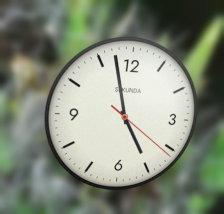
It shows 4h57m21s
